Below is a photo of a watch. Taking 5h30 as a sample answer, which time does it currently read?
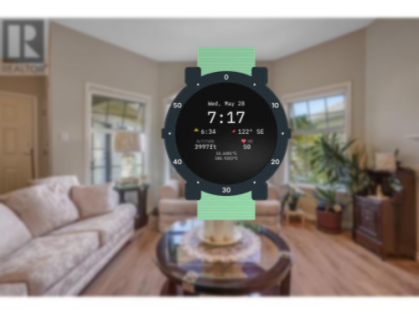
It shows 7h17
